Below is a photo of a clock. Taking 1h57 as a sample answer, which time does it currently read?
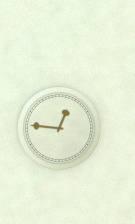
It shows 12h46
